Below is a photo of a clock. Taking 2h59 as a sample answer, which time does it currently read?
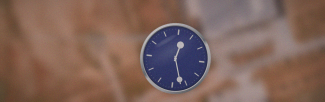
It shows 12h27
